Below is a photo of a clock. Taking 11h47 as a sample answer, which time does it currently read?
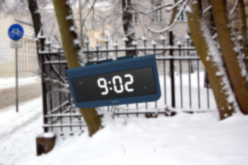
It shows 9h02
